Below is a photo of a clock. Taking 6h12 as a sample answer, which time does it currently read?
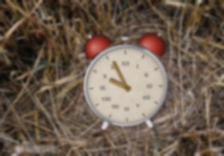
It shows 9h56
